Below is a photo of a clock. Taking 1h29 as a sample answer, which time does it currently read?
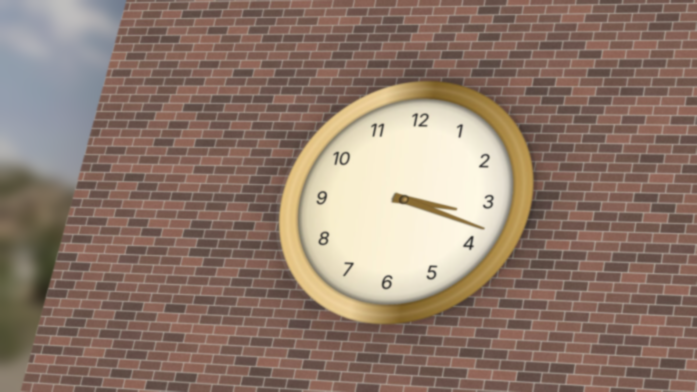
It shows 3h18
